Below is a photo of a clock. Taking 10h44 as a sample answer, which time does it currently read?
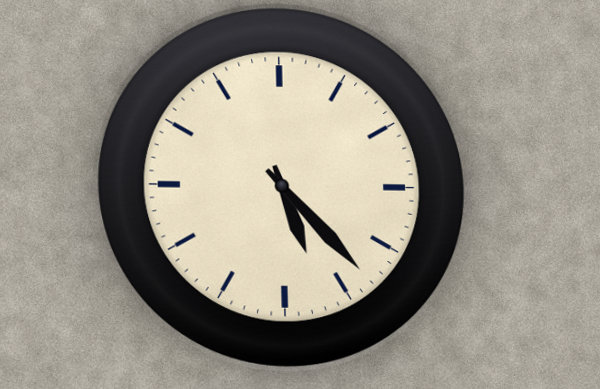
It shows 5h23
